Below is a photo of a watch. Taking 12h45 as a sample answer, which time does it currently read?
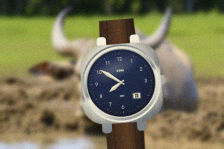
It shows 7h51
